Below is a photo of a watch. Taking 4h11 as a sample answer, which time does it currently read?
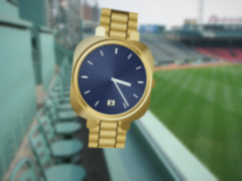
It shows 3h24
